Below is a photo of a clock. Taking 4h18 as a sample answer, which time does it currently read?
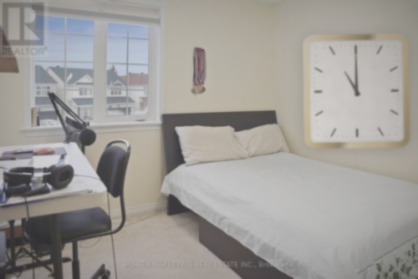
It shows 11h00
